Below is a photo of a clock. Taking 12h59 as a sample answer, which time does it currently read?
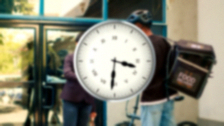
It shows 3h31
